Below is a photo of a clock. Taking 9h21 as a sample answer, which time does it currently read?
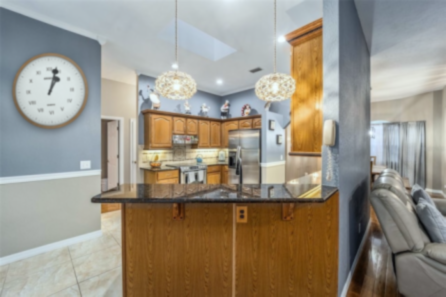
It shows 1h03
